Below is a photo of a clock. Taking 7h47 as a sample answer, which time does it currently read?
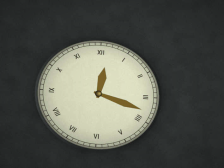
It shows 12h18
